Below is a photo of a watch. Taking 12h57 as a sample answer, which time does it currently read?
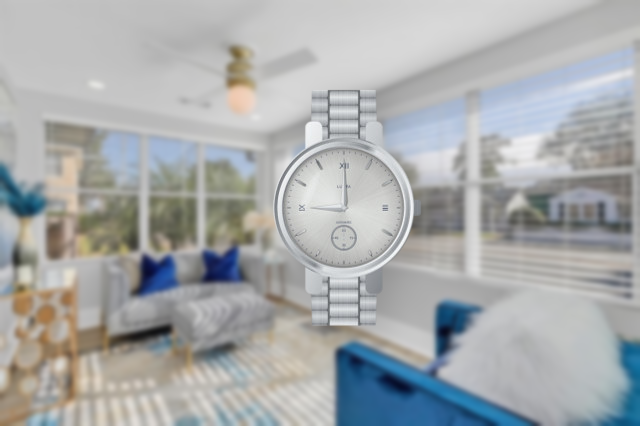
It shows 9h00
